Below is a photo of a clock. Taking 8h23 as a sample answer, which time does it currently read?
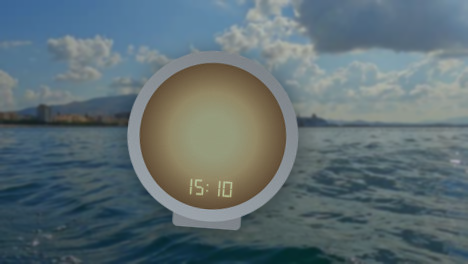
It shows 15h10
